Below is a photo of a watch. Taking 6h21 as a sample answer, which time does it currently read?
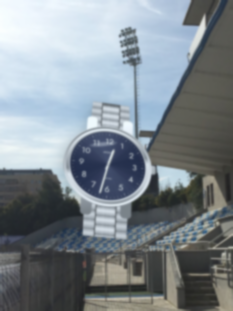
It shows 12h32
